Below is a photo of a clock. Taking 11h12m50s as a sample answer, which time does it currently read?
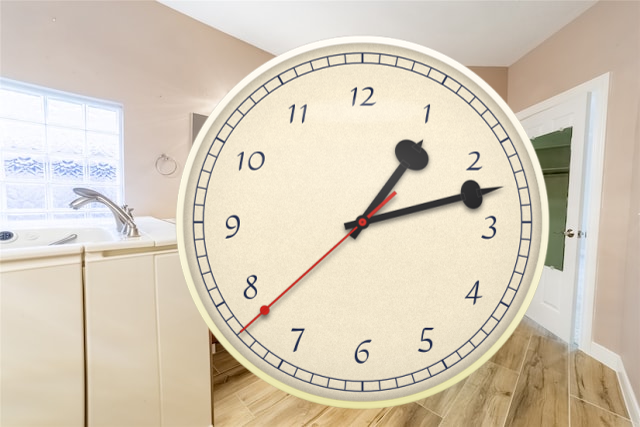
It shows 1h12m38s
